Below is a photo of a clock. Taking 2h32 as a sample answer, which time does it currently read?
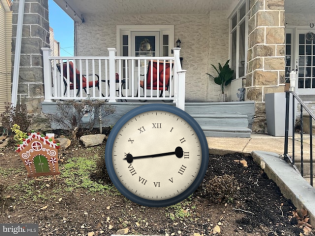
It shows 2h44
